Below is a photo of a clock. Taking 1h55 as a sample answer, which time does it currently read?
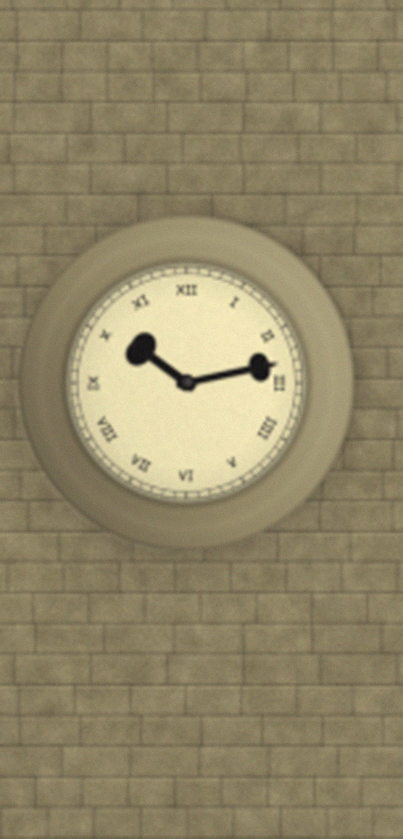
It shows 10h13
